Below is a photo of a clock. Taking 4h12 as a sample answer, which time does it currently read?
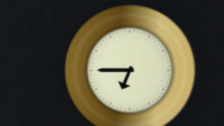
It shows 6h45
